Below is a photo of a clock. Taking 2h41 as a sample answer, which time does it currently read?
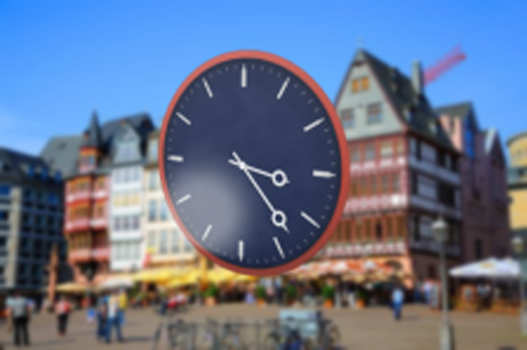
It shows 3h23
